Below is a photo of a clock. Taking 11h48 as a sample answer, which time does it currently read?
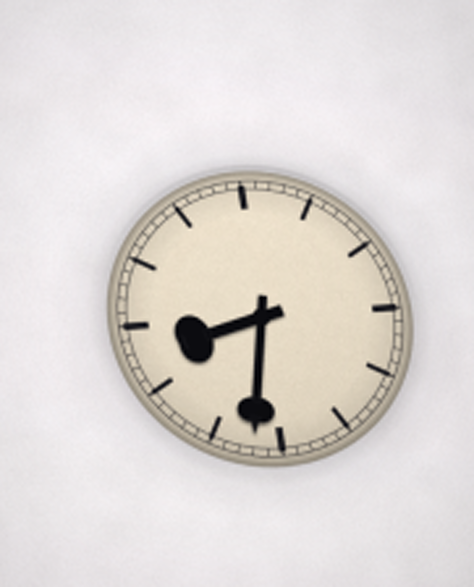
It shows 8h32
